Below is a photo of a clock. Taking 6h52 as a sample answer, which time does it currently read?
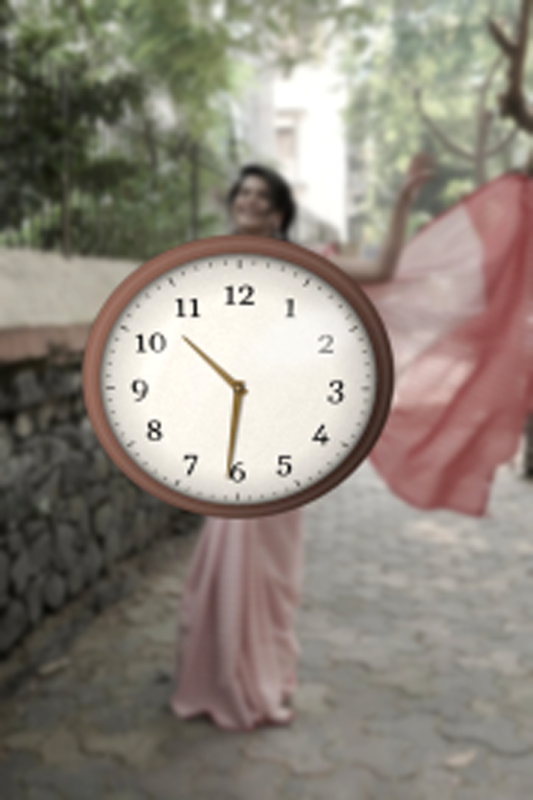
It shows 10h31
